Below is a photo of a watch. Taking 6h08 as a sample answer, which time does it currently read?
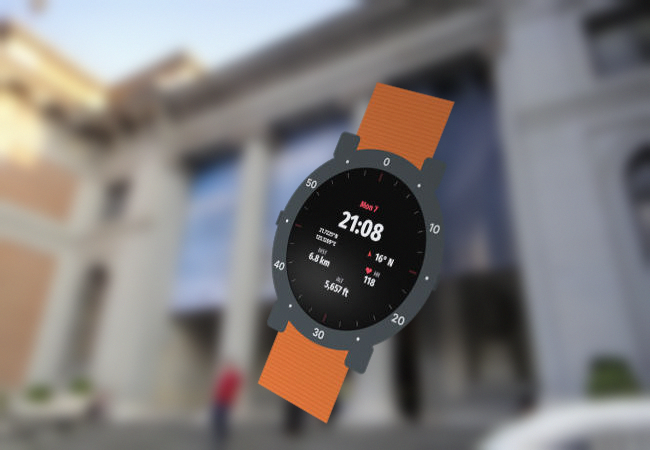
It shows 21h08
